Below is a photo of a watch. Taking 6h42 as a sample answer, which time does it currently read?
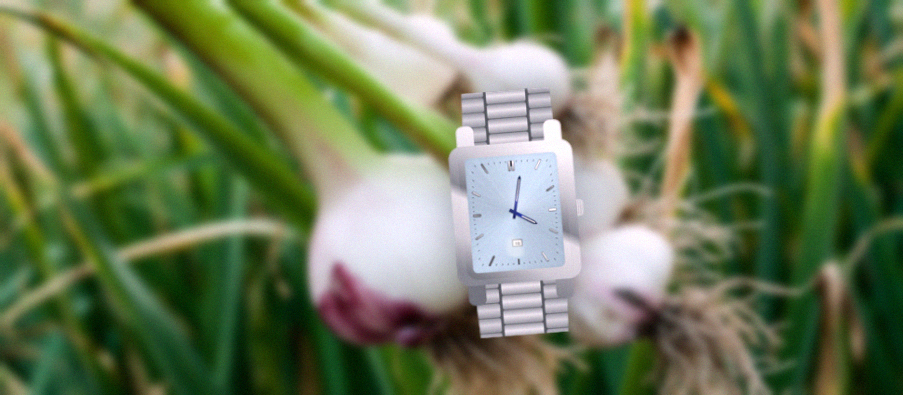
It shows 4h02
